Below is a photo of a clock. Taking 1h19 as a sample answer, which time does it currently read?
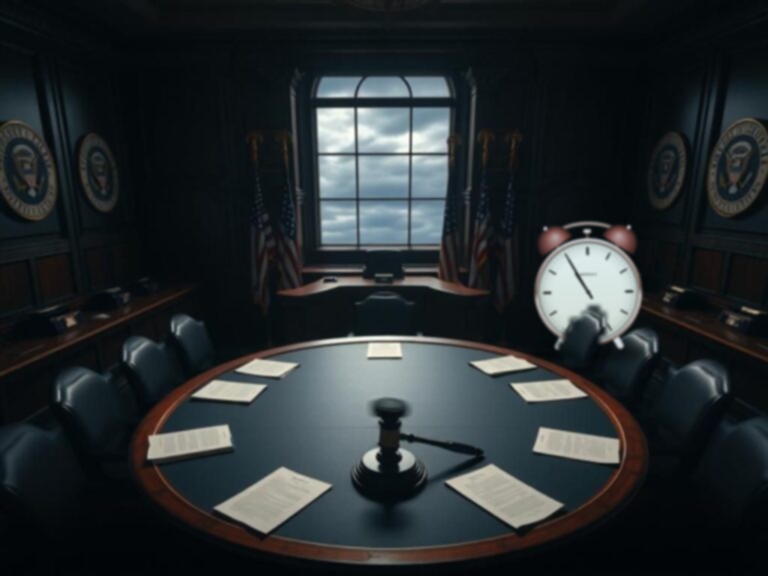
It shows 10h55
